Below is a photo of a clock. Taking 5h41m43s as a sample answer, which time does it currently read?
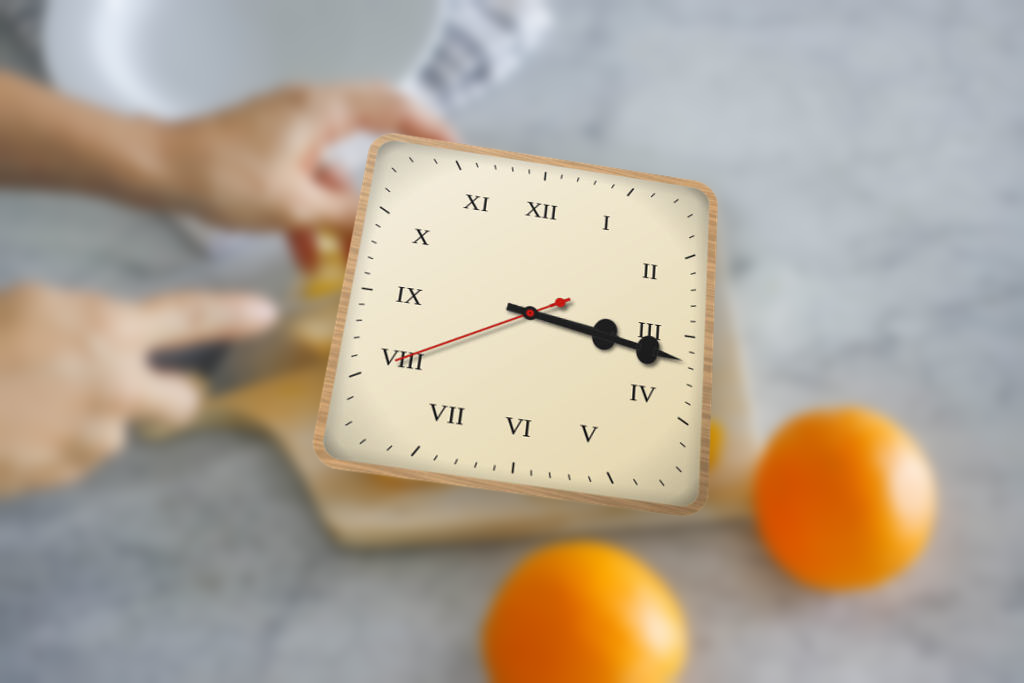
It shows 3h16m40s
